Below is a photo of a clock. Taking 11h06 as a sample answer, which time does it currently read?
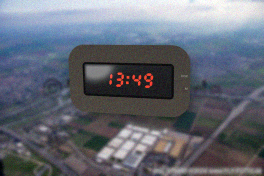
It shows 13h49
